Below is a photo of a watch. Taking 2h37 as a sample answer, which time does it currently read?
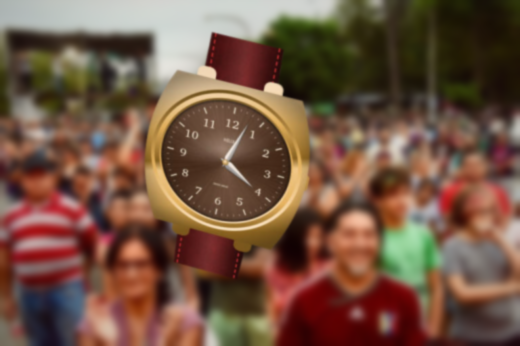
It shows 4h03
